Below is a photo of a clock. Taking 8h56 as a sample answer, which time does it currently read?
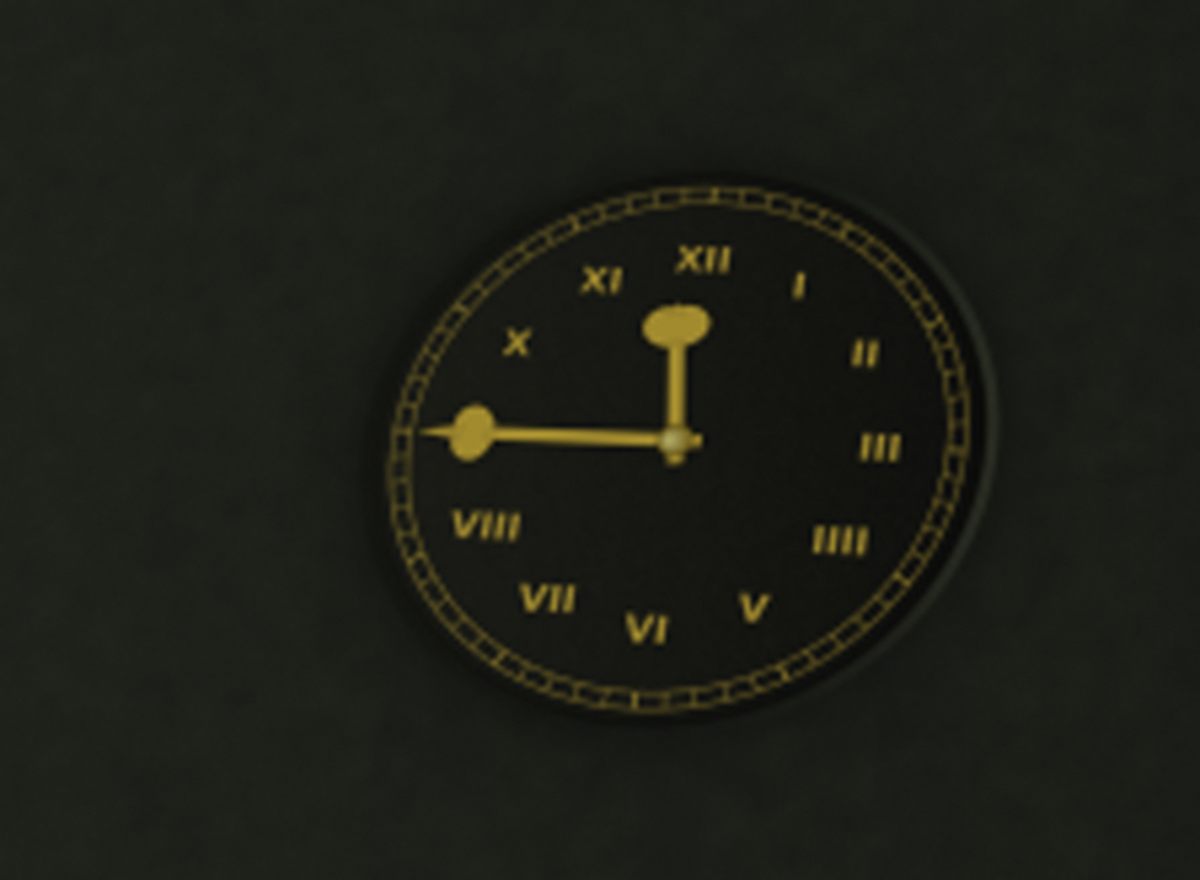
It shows 11h45
